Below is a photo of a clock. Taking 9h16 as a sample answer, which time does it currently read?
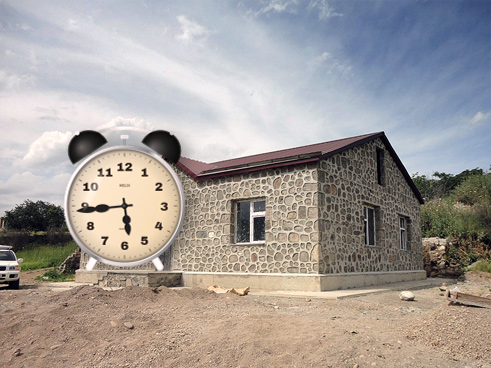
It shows 5h44
